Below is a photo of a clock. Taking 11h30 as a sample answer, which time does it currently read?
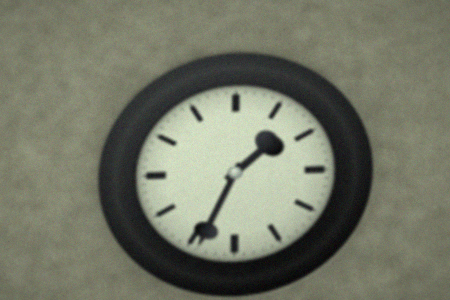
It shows 1h34
